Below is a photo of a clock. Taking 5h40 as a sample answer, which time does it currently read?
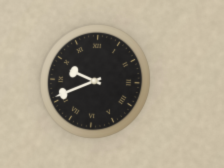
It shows 9h41
